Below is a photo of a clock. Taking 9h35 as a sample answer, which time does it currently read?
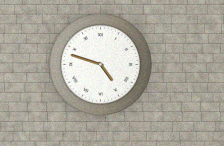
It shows 4h48
